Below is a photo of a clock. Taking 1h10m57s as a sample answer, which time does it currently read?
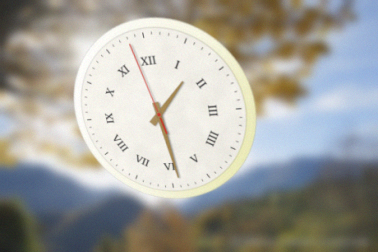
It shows 1h28m58s
